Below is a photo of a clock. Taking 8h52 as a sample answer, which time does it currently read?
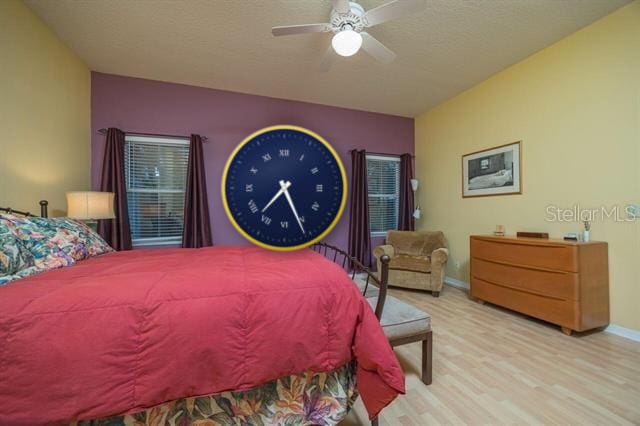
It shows 7h26
